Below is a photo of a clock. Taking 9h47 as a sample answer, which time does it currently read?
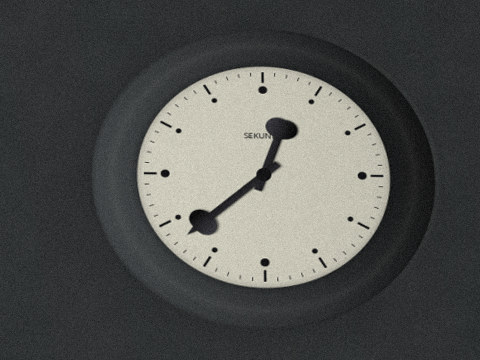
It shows 12h38
